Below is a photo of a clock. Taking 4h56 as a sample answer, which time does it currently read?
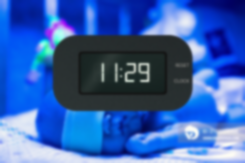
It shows 11h29
